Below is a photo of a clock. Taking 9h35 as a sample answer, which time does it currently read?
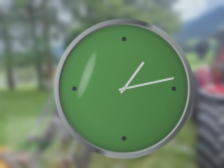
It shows 1h13
